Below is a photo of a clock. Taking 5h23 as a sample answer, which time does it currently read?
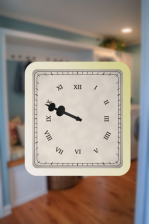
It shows 9h49
